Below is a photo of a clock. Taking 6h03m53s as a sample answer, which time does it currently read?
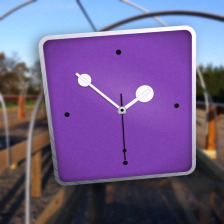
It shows 1h52m30s
